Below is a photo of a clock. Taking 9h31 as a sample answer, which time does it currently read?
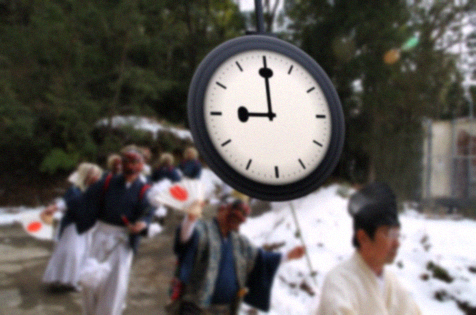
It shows 9h00
